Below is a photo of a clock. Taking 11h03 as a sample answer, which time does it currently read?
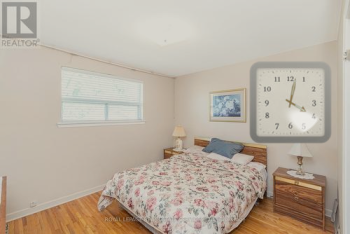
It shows 4h02
